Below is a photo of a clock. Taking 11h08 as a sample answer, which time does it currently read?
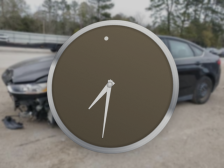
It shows 7h32
